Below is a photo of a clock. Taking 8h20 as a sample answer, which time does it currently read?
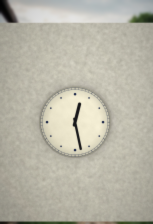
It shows 12h28
